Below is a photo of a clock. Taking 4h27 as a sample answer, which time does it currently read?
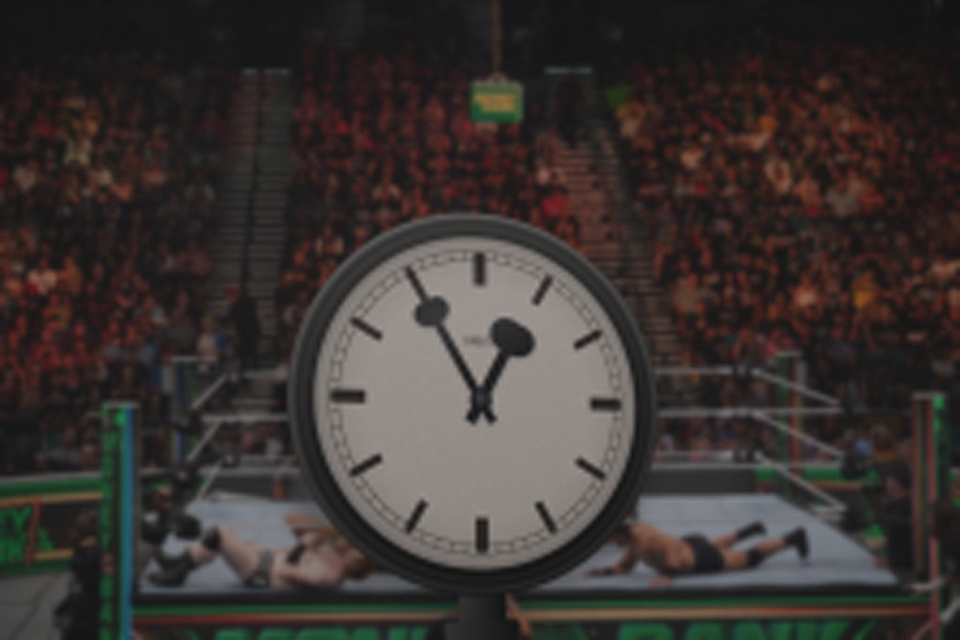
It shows 12h55
